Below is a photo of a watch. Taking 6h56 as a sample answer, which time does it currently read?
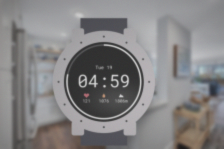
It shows 4h59
